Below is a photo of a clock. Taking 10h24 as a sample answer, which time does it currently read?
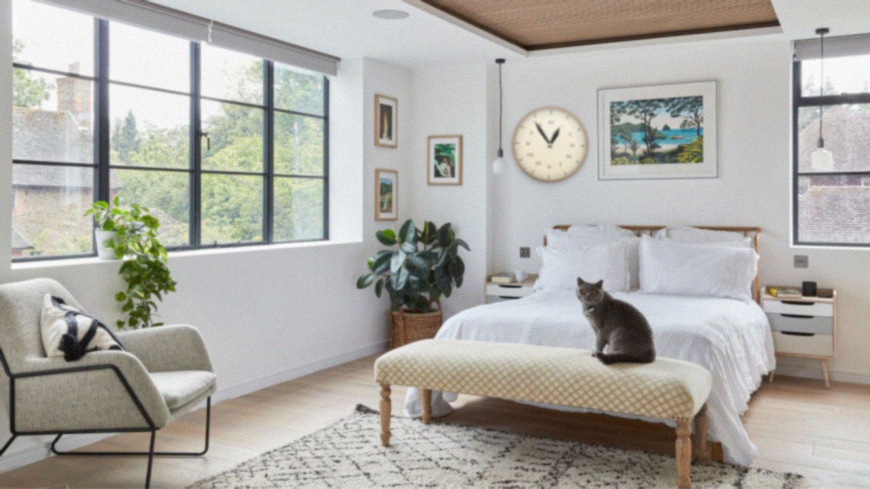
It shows 12h54
